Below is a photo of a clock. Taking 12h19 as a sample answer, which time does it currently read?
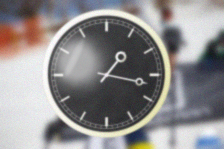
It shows 1h17
